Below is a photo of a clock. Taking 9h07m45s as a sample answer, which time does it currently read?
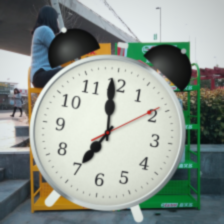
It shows 6h59m09s
